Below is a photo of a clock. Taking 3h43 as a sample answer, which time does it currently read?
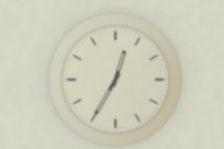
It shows 12h35
